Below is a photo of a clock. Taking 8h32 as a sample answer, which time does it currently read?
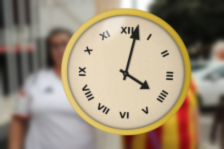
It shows 4h02
